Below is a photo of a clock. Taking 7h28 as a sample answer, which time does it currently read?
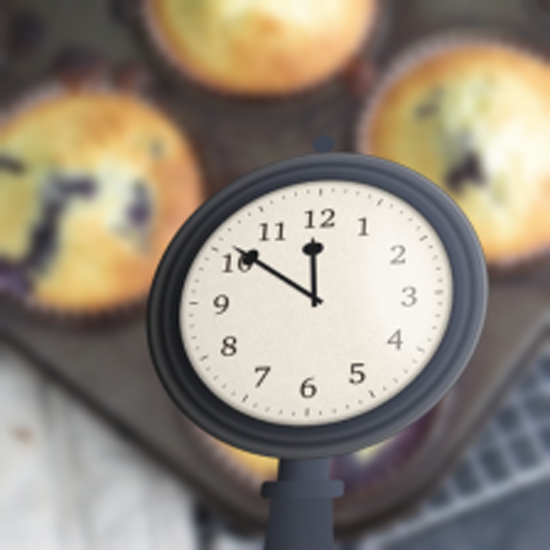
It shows 11h51
